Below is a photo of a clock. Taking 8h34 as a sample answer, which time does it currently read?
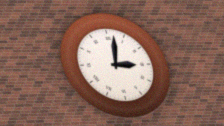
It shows 3h02
